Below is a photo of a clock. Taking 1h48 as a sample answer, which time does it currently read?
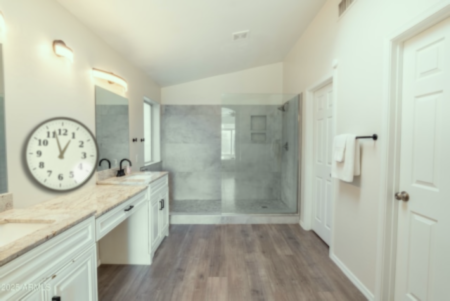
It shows 12h57
